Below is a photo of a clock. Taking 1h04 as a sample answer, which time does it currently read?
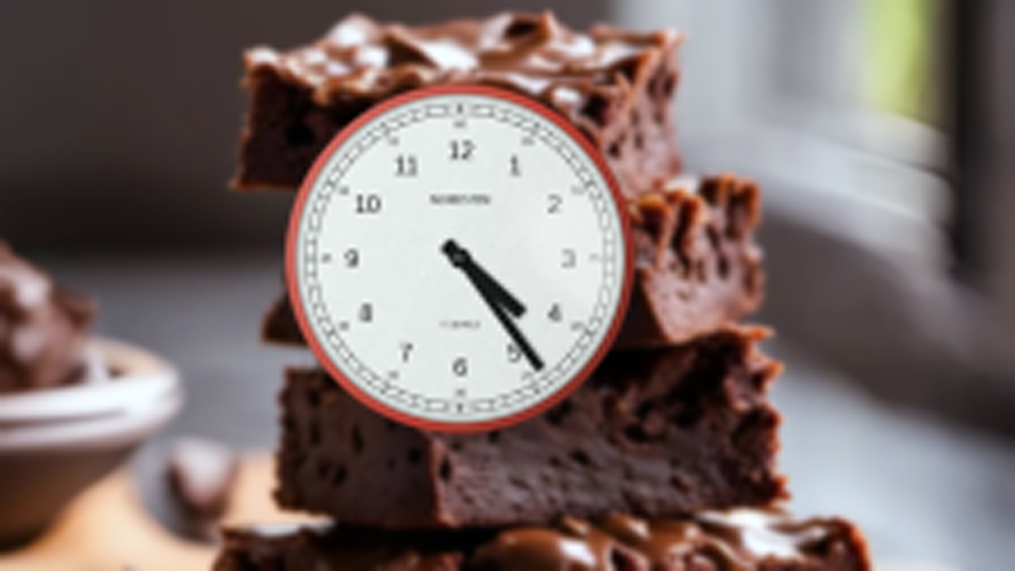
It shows 4h24
